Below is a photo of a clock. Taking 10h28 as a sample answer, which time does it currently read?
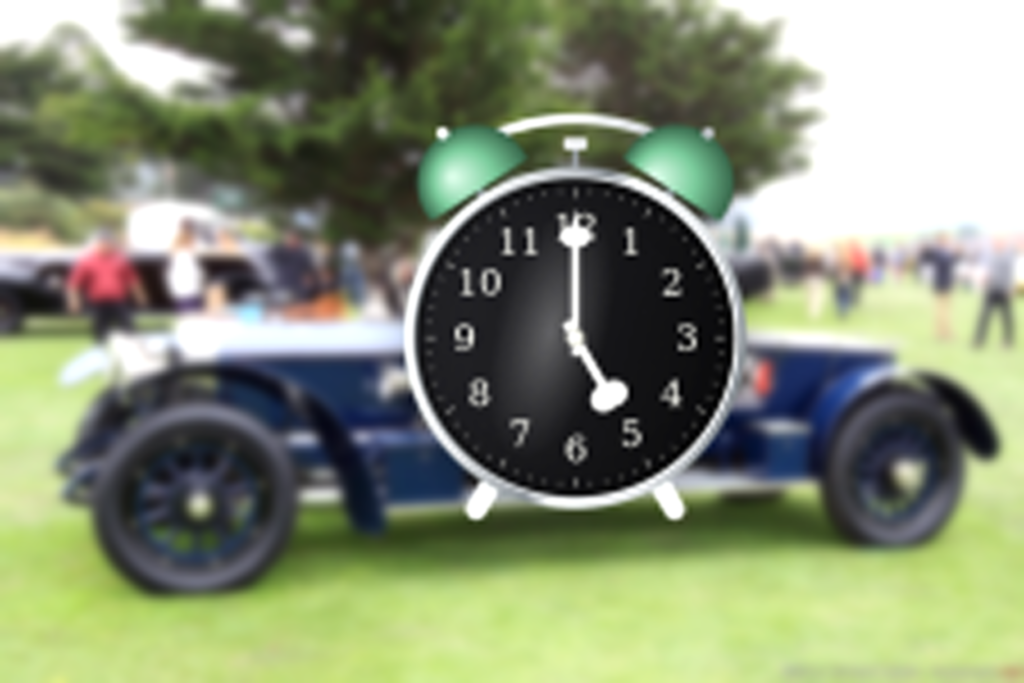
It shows 5h00
